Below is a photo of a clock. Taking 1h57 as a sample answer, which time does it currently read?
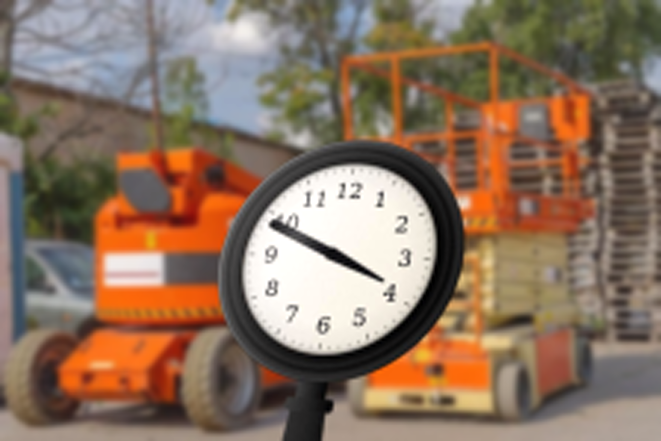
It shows 3h49
